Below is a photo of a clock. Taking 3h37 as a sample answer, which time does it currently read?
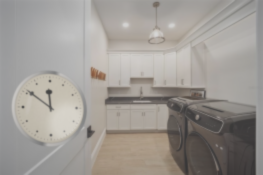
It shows 11h51
